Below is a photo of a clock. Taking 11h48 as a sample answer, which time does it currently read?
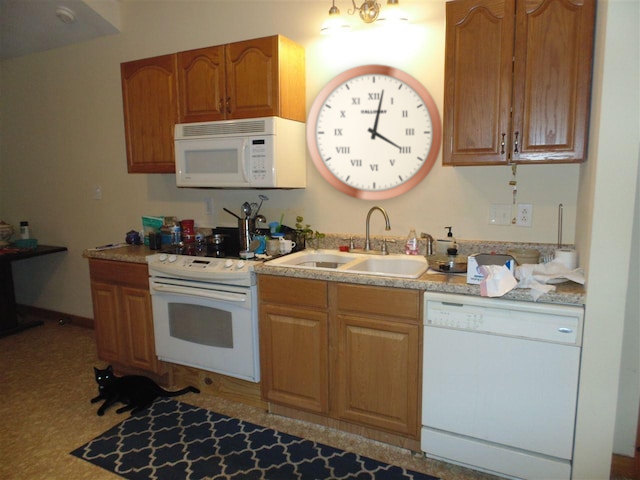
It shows 4h02
